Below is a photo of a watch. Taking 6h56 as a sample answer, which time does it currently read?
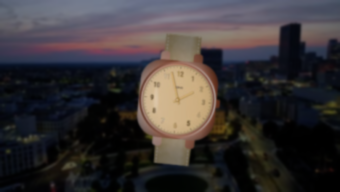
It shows 1h57
